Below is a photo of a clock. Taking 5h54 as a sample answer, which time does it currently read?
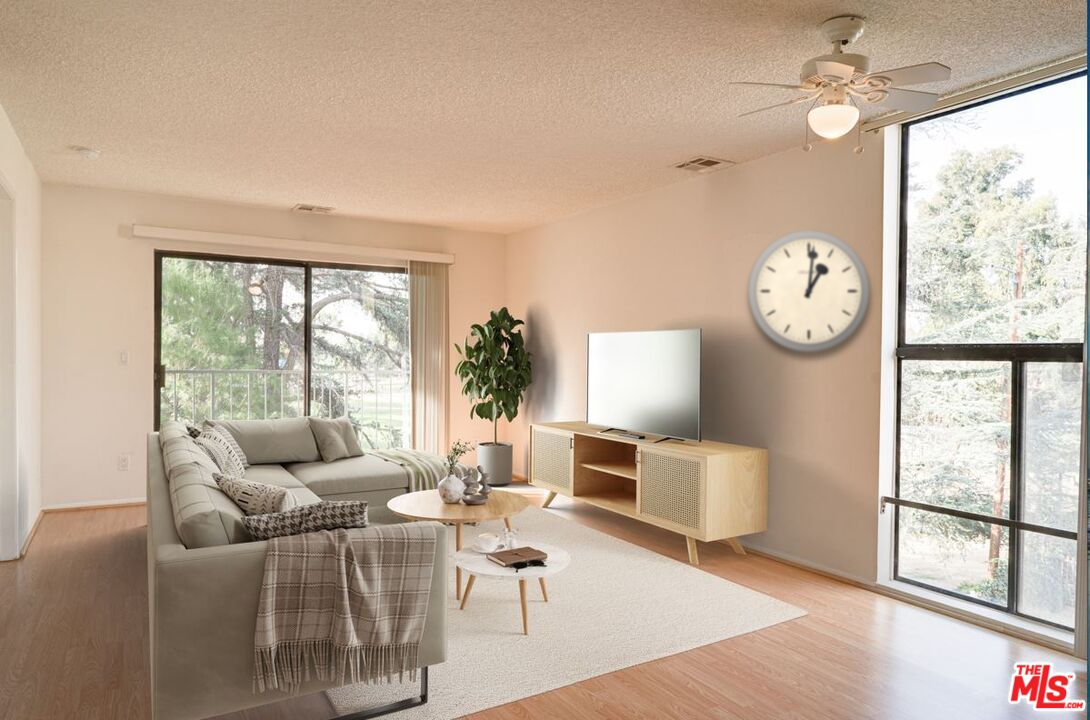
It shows 1h01
